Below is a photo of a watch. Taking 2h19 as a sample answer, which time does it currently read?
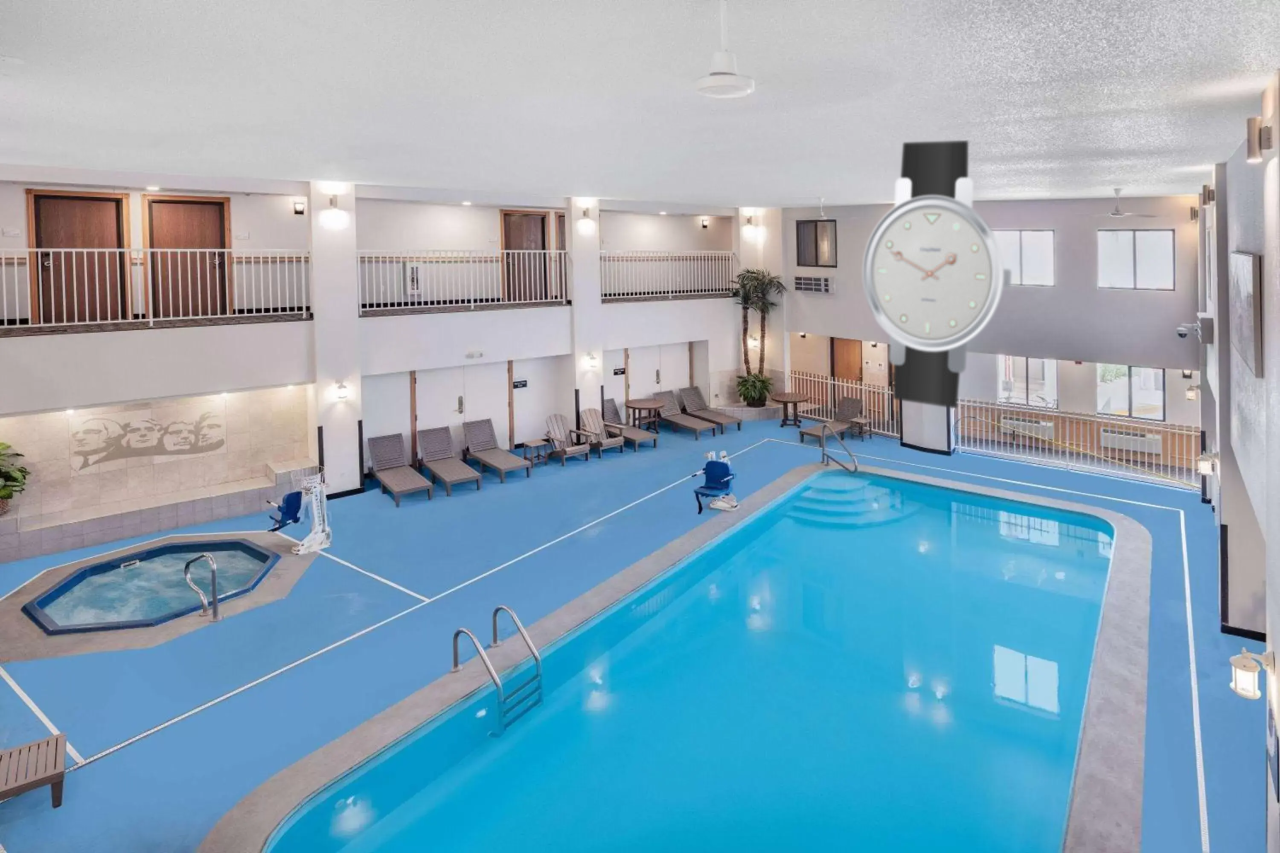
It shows 1h49
